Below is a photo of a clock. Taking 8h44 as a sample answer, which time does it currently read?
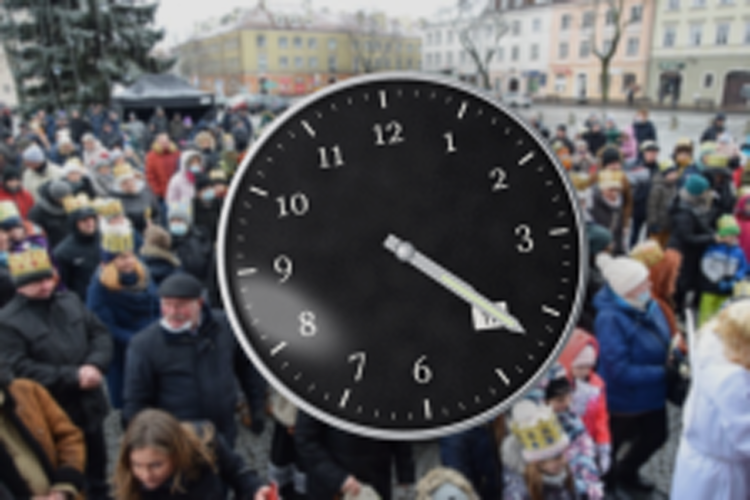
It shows 4h22
